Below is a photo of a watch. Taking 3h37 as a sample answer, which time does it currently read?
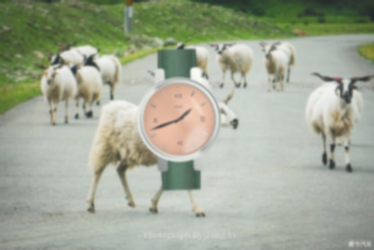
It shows 1h42
